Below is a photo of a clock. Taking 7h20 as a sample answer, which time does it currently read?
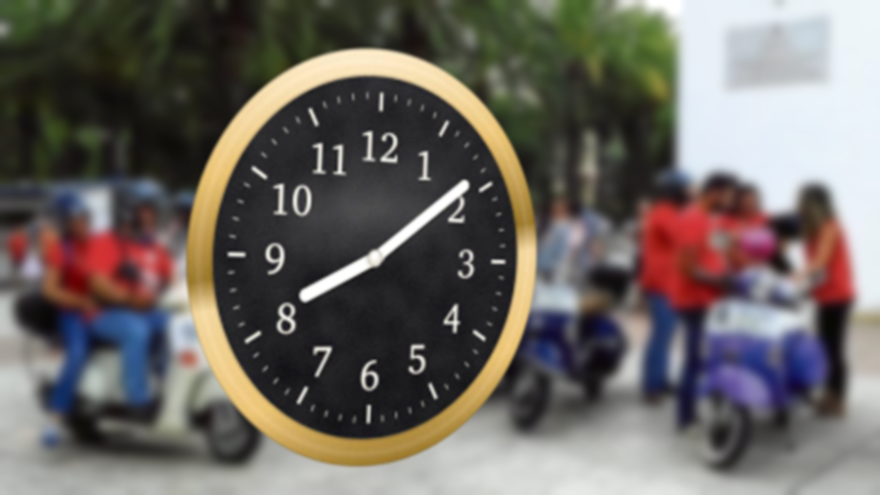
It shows 8h09
